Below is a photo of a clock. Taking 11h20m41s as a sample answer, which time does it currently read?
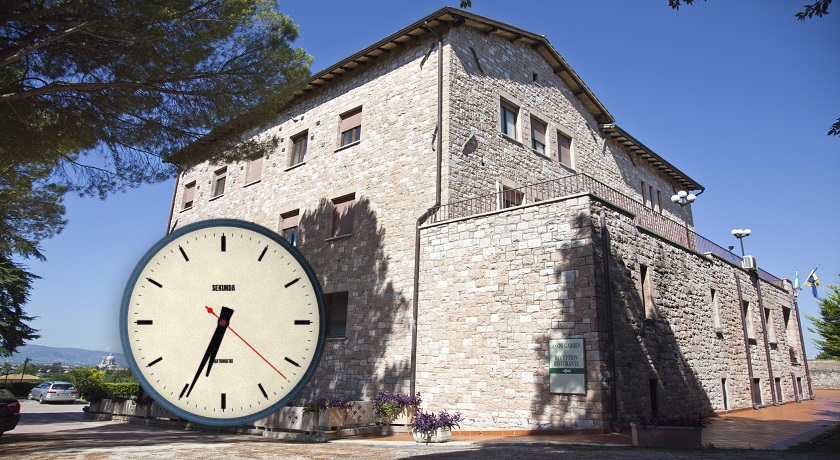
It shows 6h34m22s
